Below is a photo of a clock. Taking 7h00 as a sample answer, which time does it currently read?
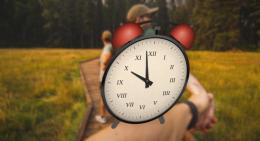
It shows 9h58
